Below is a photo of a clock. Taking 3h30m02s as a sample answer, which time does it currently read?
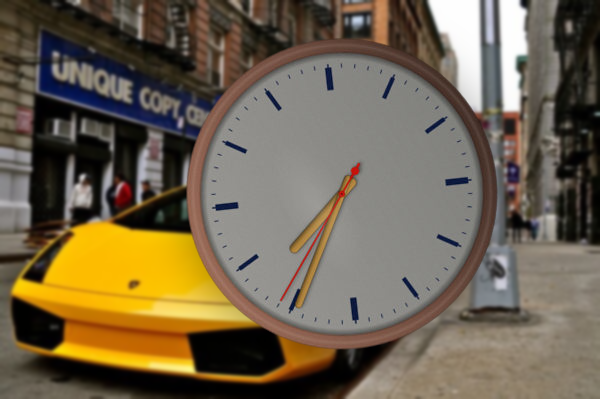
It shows 7h34m36s
